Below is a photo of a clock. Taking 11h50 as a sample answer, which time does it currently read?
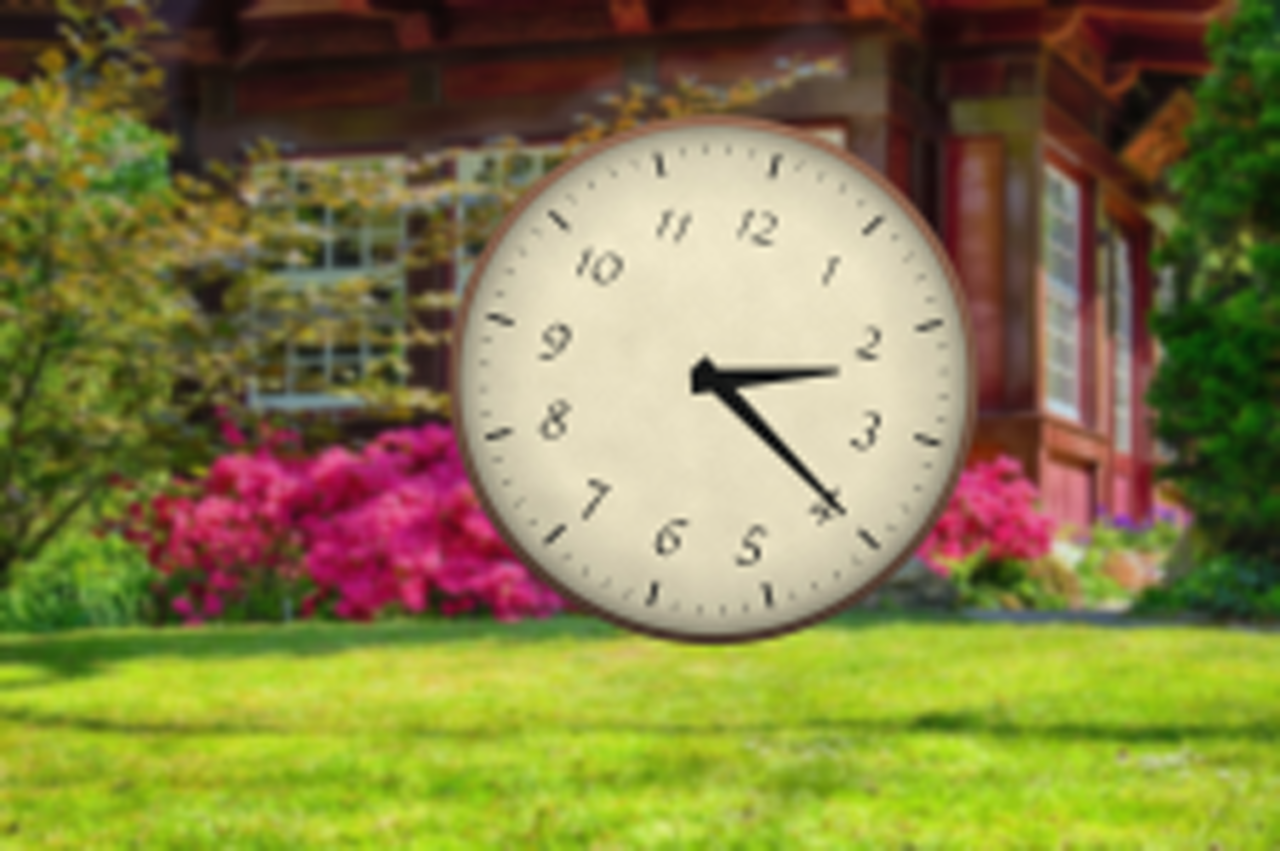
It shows 2h20
